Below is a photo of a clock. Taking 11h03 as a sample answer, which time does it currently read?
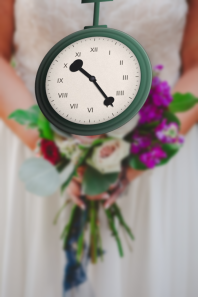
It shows 10h24
